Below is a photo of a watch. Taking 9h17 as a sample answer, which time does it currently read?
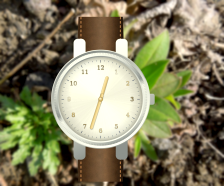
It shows 12h33
